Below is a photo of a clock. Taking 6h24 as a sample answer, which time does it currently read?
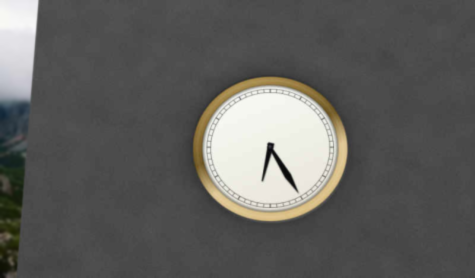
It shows 6h25
